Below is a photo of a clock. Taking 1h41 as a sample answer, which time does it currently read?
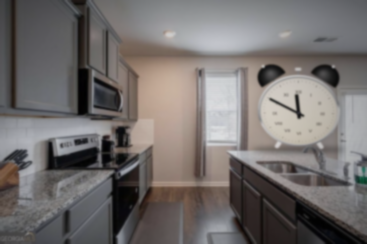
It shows 11h50
